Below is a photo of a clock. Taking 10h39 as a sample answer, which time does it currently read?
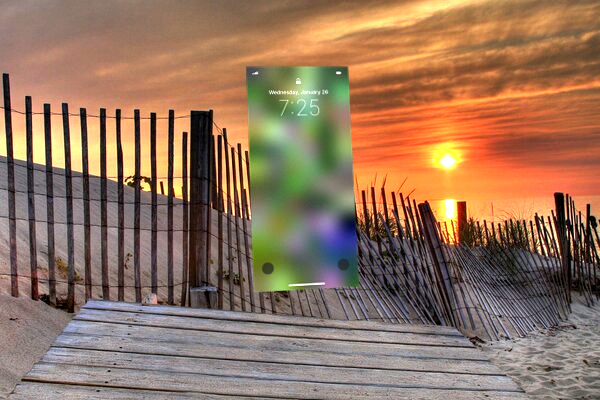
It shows 7h25
